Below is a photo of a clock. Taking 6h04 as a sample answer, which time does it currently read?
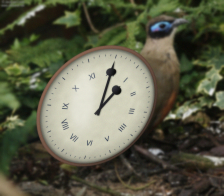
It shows 1h00
